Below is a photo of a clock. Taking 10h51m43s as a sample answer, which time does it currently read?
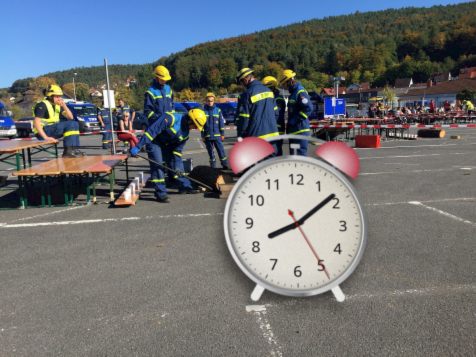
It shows 8h08m25s
